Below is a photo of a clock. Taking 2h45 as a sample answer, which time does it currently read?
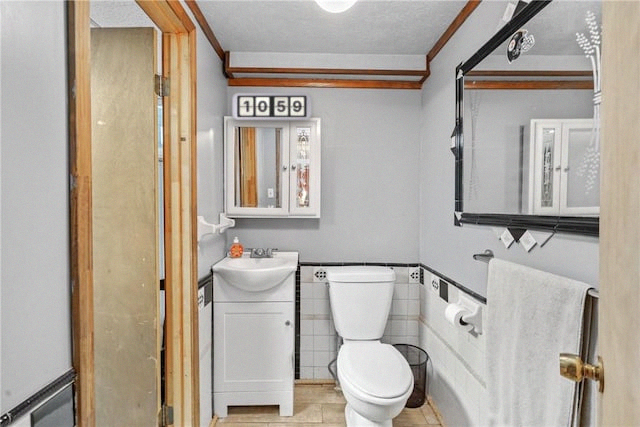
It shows 10h59
